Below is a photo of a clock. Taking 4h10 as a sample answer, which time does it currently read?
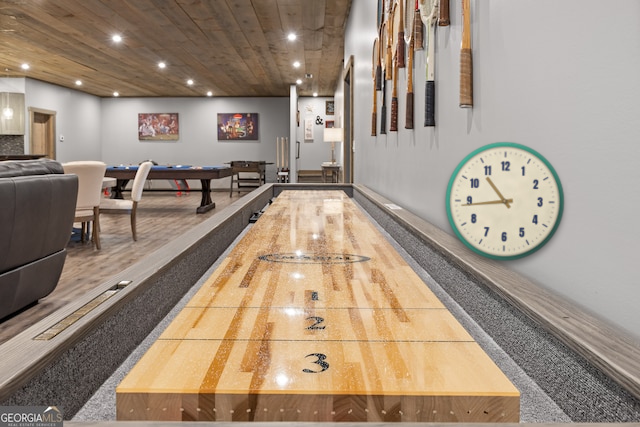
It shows 10h44
